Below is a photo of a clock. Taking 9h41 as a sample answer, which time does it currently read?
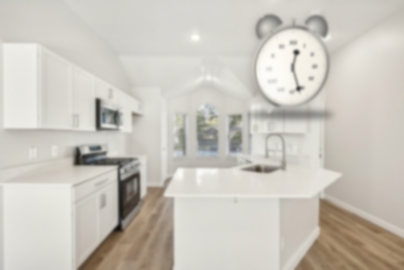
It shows 12h27
